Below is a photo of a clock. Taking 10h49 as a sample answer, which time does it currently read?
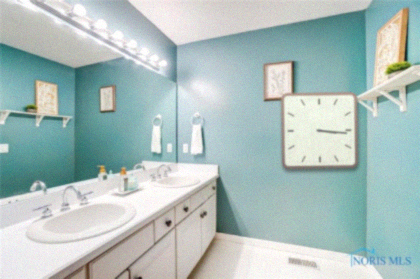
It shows 3h16
